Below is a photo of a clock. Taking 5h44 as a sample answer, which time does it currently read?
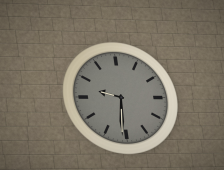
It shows 9h31
